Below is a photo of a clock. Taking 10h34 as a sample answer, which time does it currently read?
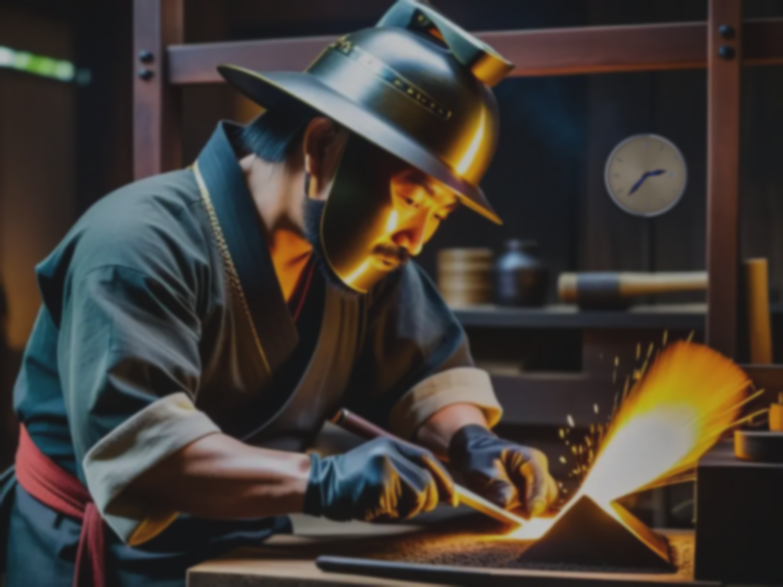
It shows 2h37
